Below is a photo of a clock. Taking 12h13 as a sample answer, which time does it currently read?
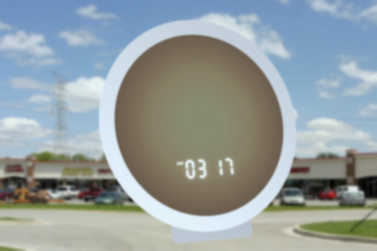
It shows 3h17
